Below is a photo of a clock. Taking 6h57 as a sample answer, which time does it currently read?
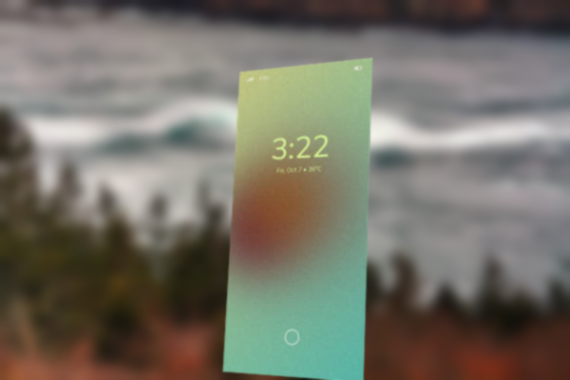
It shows 3h22
